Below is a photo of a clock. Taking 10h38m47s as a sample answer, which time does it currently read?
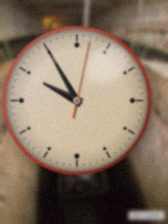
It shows 9h55m02s
